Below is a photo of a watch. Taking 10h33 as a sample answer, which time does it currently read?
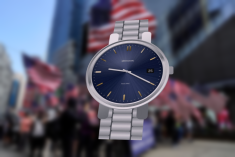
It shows 9h20
